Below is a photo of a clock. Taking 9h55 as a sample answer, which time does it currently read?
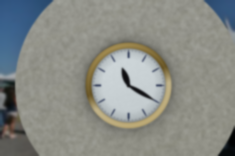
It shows 11h20
